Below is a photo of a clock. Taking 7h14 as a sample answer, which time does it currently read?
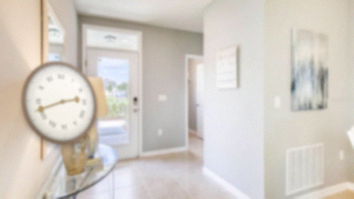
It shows 2h42
